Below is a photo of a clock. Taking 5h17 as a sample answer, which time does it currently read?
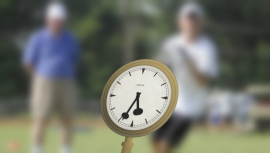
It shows 5h34
